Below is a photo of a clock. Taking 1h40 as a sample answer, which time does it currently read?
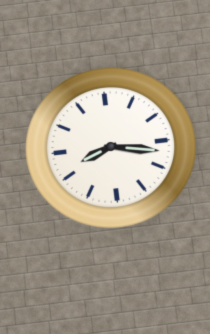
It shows 8h17
